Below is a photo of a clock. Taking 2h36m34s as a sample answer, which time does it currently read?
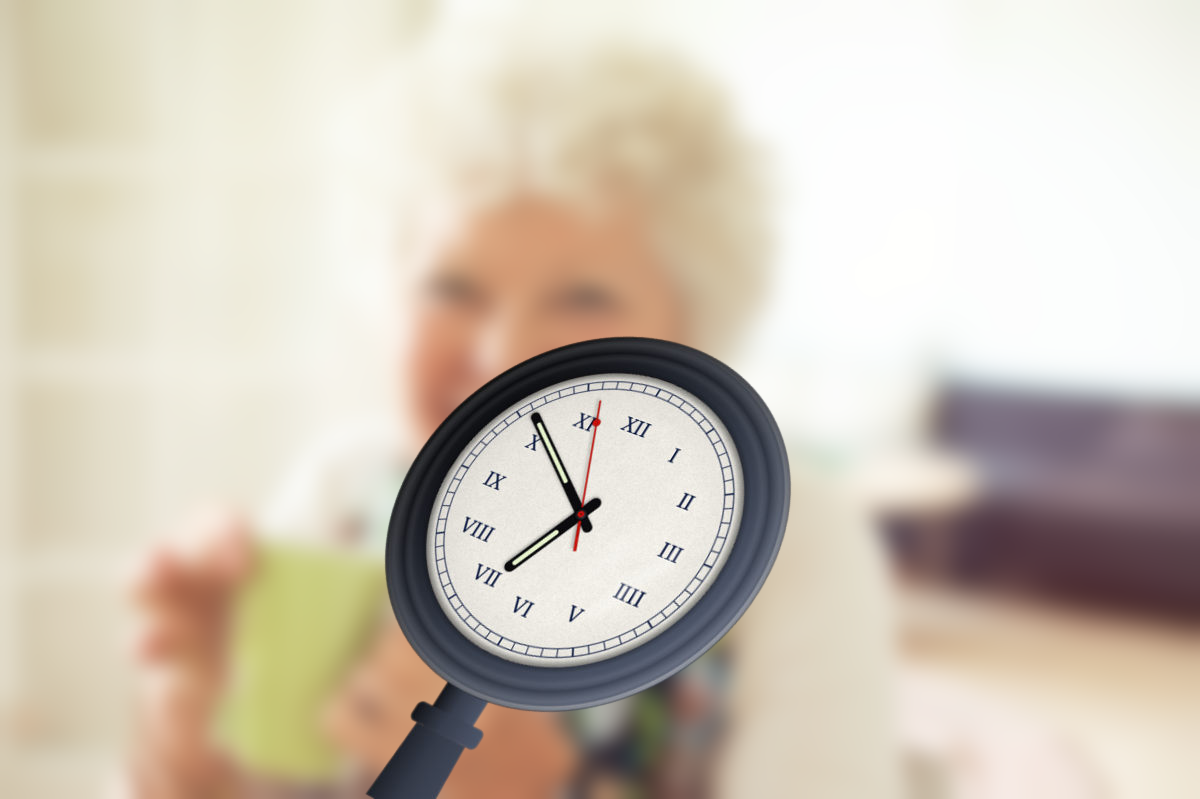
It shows 6h50m56s
